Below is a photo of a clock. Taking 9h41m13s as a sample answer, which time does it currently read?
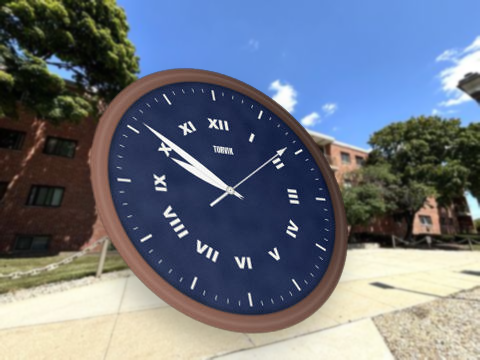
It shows 9h51m09s
